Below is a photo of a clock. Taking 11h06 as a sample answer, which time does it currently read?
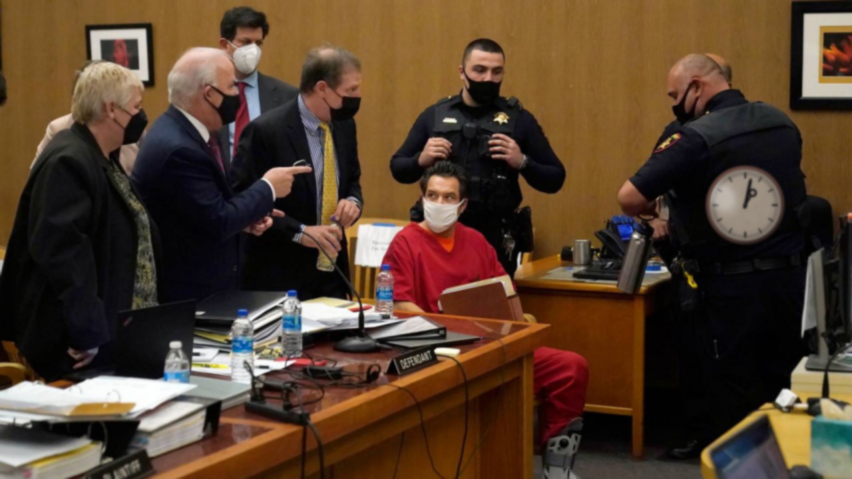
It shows 1h02
